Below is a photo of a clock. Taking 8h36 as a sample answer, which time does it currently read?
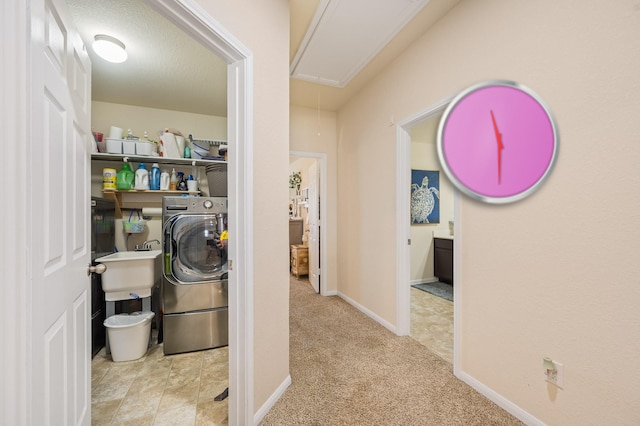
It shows 11h30
